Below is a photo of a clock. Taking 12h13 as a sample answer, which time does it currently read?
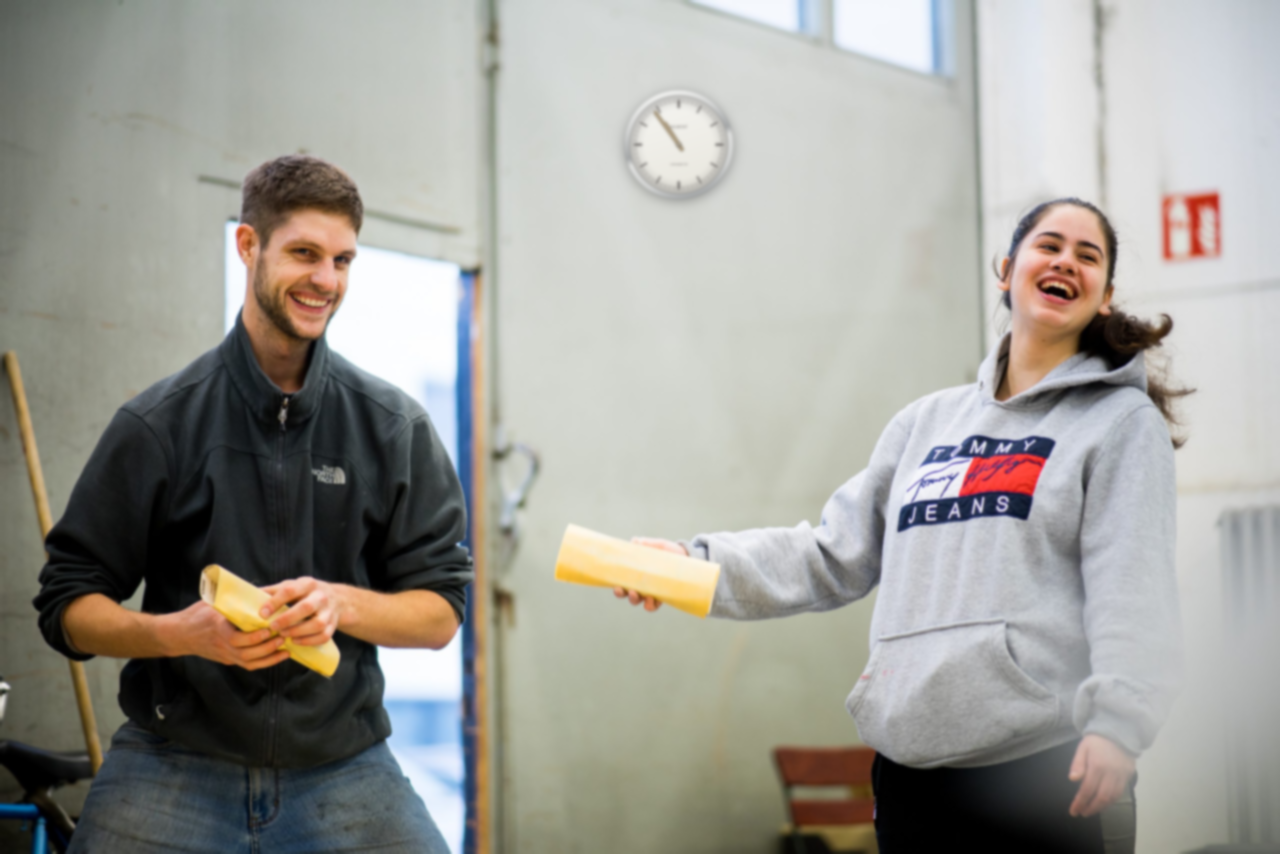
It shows 10h54
